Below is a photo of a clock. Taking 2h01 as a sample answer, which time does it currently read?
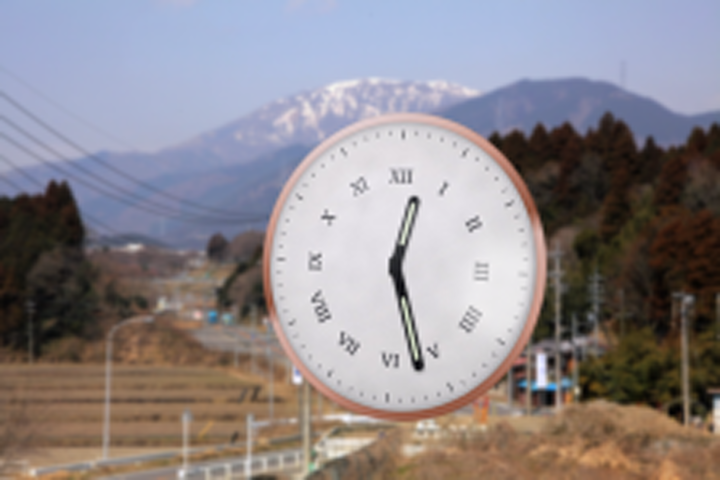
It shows 12h27
